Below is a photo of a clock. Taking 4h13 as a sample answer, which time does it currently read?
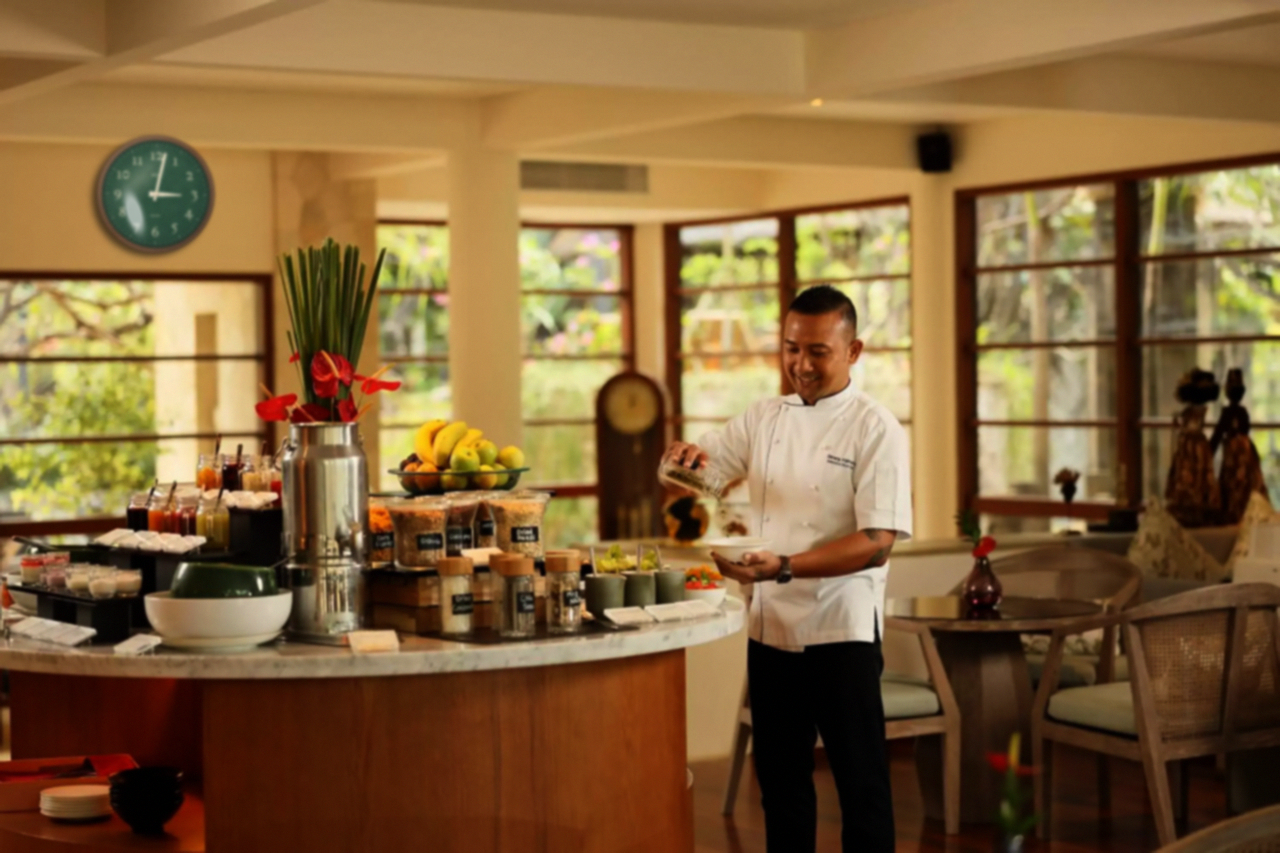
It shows 3h02
